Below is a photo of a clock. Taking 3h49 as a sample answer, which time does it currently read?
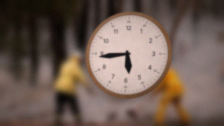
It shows 5h44
